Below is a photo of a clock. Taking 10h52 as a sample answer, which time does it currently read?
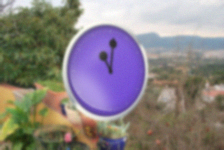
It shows 11h01
